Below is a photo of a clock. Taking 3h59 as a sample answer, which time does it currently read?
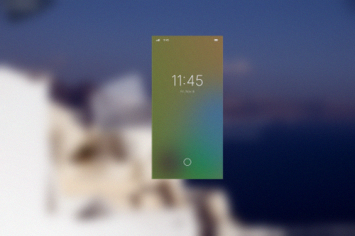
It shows 11h45
